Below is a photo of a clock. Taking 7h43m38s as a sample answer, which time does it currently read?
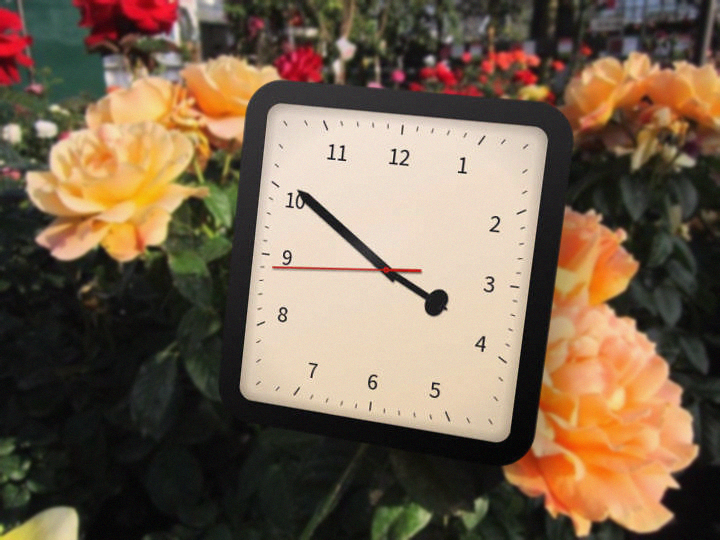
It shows 3h50m44s
